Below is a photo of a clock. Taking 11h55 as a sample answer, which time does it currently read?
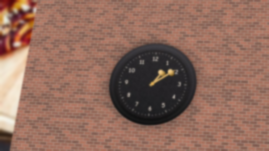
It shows 1h09
